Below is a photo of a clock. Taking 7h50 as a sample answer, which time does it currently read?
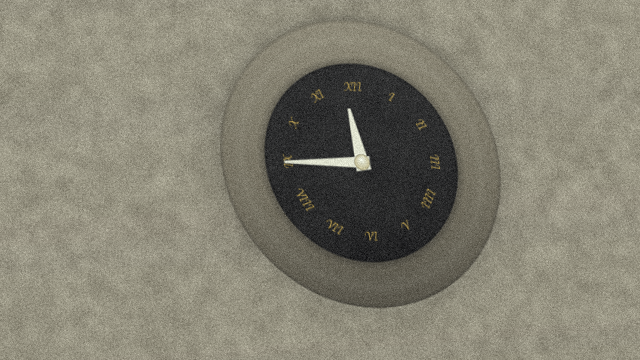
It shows 11h45
